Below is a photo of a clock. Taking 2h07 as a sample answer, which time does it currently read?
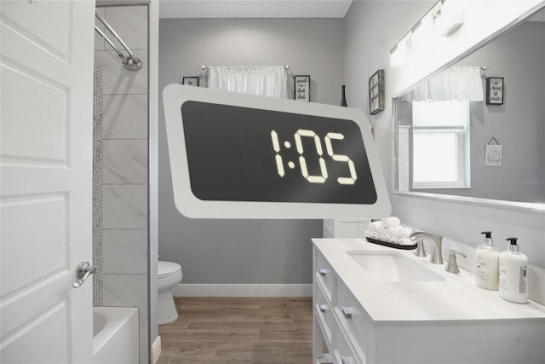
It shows 1h05
